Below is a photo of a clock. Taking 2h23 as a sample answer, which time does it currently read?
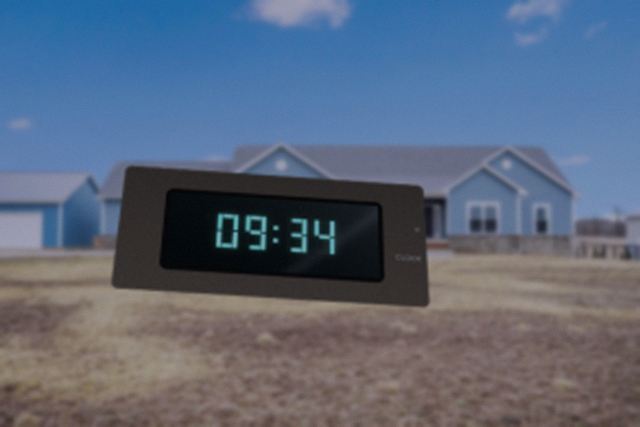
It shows 9h34
